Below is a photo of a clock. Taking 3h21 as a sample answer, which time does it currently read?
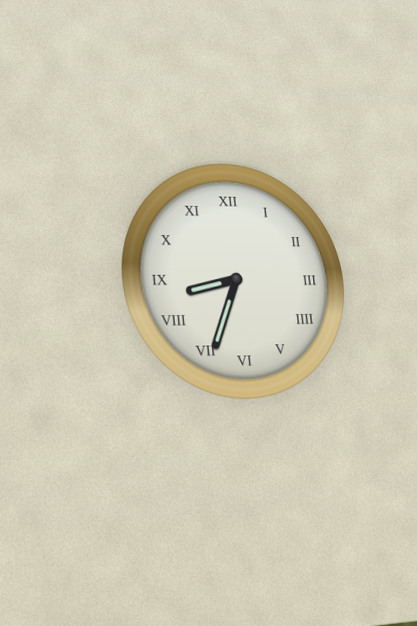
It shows 8h34
